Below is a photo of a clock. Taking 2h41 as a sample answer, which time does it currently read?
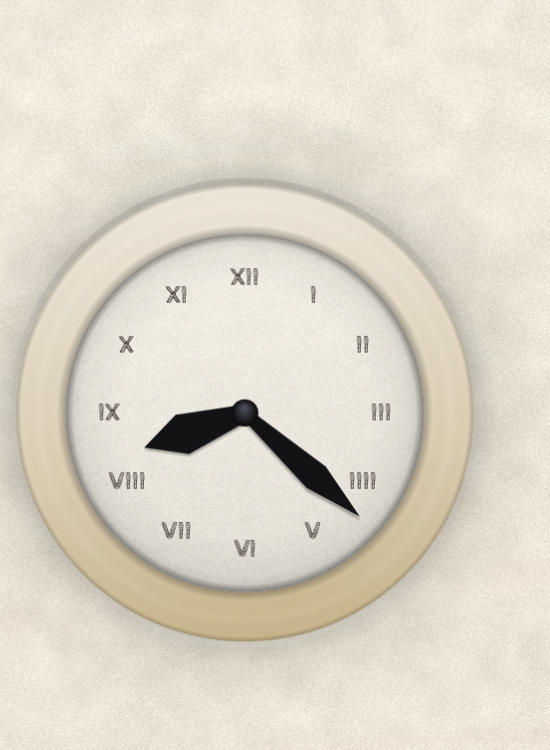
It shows 8h22
